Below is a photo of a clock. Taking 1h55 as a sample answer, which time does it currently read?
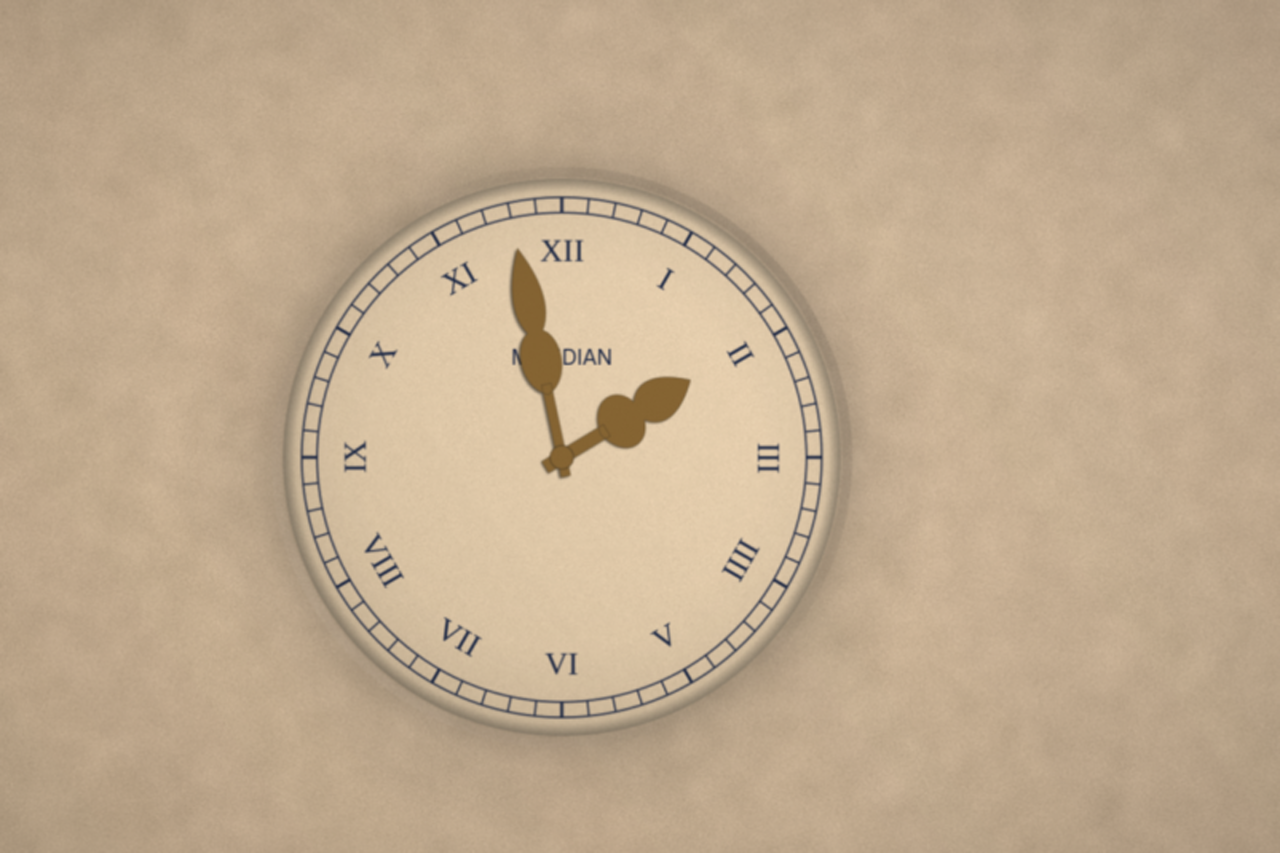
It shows 1h58
